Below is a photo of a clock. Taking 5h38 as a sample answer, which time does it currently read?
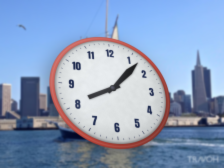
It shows 8h07
